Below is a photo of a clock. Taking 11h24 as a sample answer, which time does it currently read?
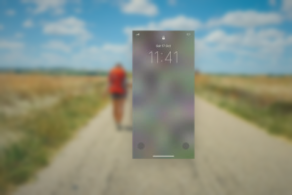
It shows 11h41
